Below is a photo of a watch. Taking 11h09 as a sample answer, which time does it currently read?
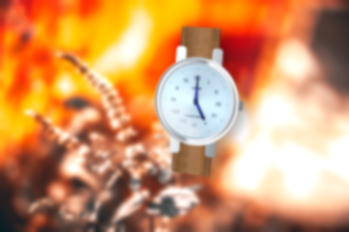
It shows 5h00
